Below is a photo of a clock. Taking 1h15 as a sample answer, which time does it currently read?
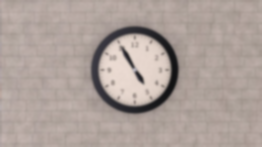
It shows 4h55
